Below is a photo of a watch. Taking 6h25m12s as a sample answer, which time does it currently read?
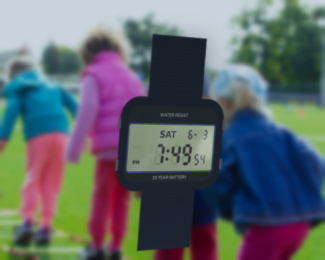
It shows 7h49m54s
